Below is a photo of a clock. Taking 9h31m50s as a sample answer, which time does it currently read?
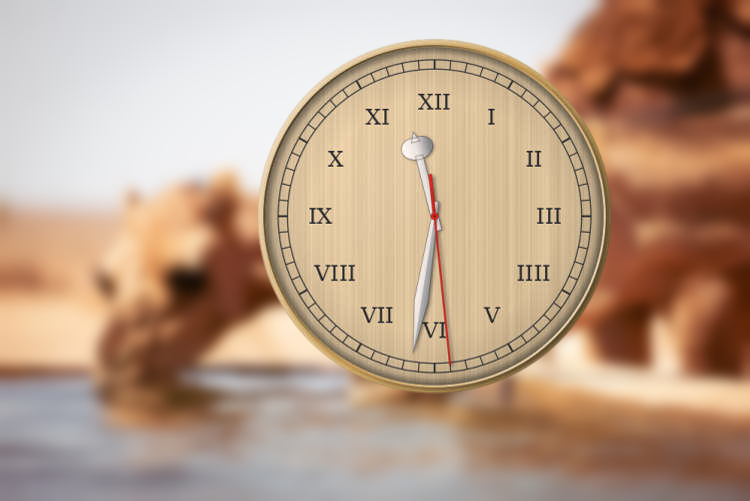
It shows 11h31m29s
